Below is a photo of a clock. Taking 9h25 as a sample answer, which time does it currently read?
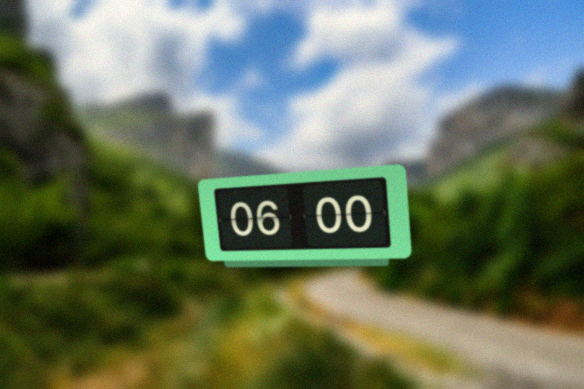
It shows 6h00
